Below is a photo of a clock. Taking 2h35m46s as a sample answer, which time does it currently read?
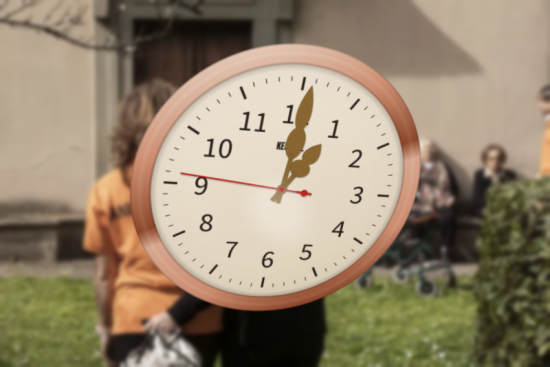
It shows 1h00m46s
